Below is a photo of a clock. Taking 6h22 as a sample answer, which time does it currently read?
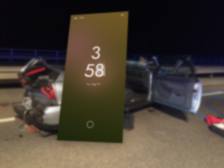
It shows 3h58
